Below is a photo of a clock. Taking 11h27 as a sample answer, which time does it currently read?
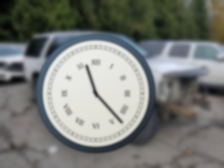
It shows 11h23
